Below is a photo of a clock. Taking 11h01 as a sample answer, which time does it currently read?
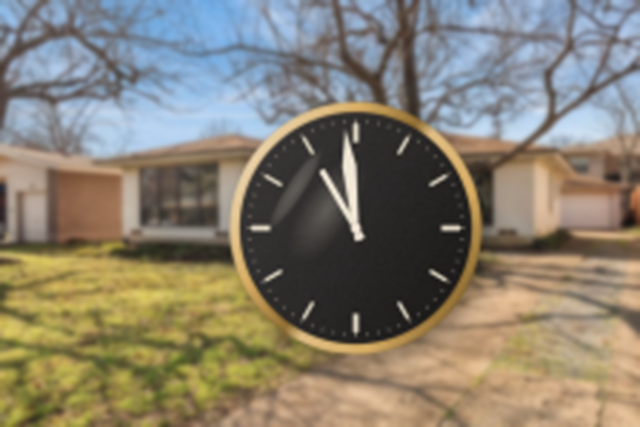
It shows 10h59
